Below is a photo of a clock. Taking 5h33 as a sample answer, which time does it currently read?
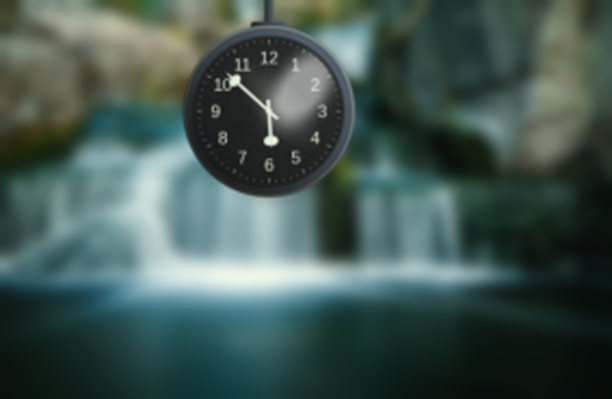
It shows 5h52
